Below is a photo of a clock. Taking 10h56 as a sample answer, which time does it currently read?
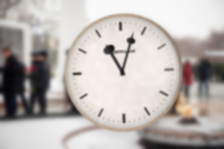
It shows 11h03
